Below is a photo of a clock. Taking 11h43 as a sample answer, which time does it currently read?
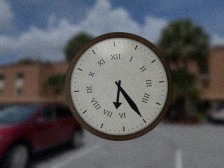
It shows 6h25
